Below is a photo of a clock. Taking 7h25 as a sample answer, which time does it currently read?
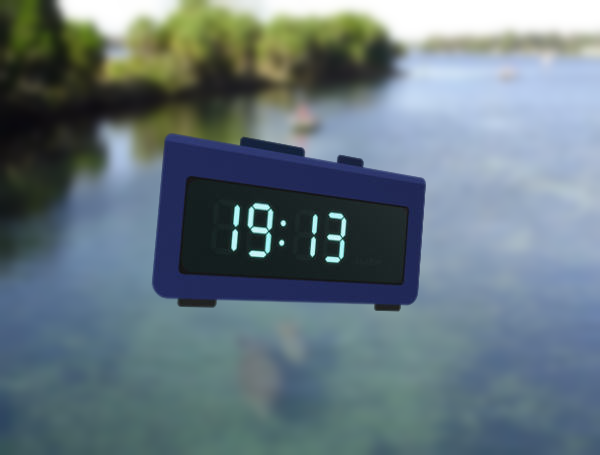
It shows 19h13
